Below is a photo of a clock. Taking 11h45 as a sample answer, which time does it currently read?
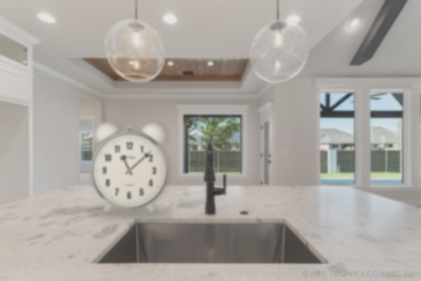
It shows 11h08
